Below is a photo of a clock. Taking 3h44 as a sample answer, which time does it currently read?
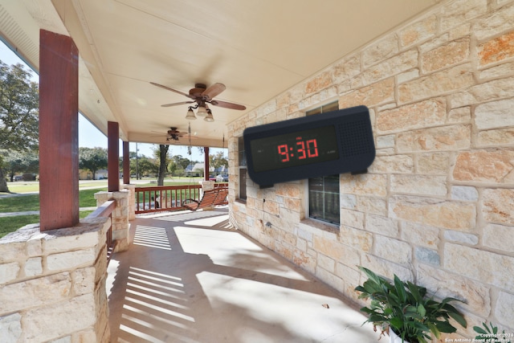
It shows 9h30
